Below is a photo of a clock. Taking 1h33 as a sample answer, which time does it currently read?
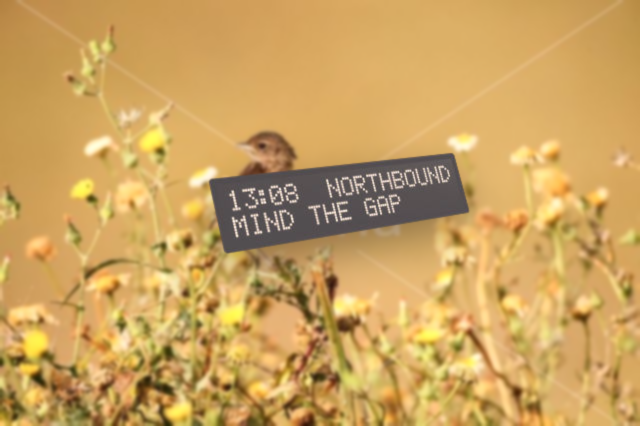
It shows 13h08
